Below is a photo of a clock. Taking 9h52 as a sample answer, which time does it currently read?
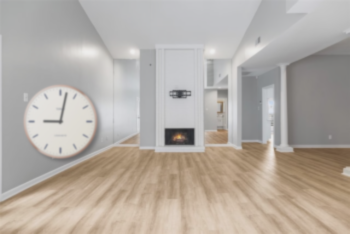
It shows 9h02
